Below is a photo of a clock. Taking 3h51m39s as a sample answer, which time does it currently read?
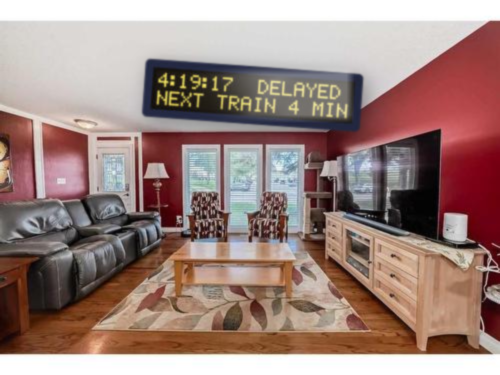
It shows 4h19m17s
